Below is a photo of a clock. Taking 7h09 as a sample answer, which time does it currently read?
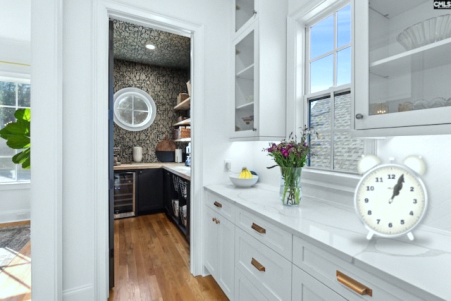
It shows 1h04
